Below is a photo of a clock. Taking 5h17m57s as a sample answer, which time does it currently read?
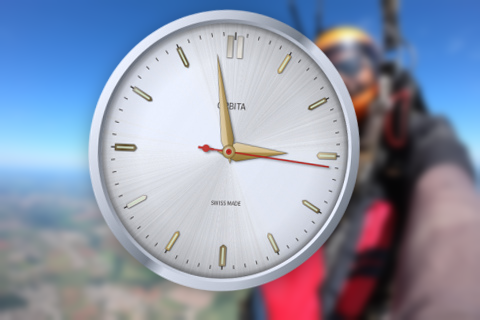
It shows 2h58m16s
